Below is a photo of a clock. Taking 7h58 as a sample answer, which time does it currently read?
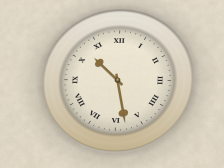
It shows 10h28
